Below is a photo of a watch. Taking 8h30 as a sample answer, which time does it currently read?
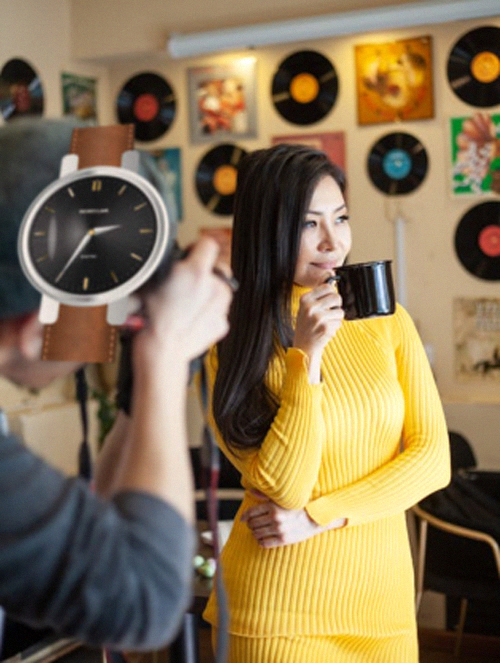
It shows 2h35
